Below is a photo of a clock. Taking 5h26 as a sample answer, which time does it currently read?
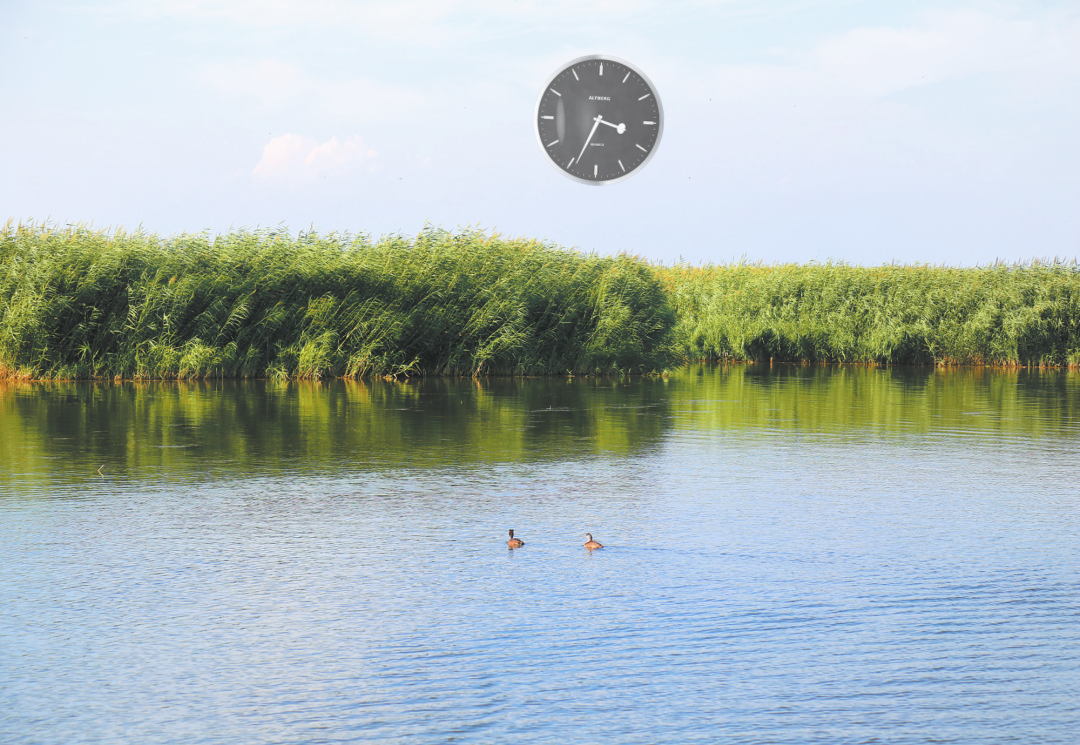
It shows 3h34
